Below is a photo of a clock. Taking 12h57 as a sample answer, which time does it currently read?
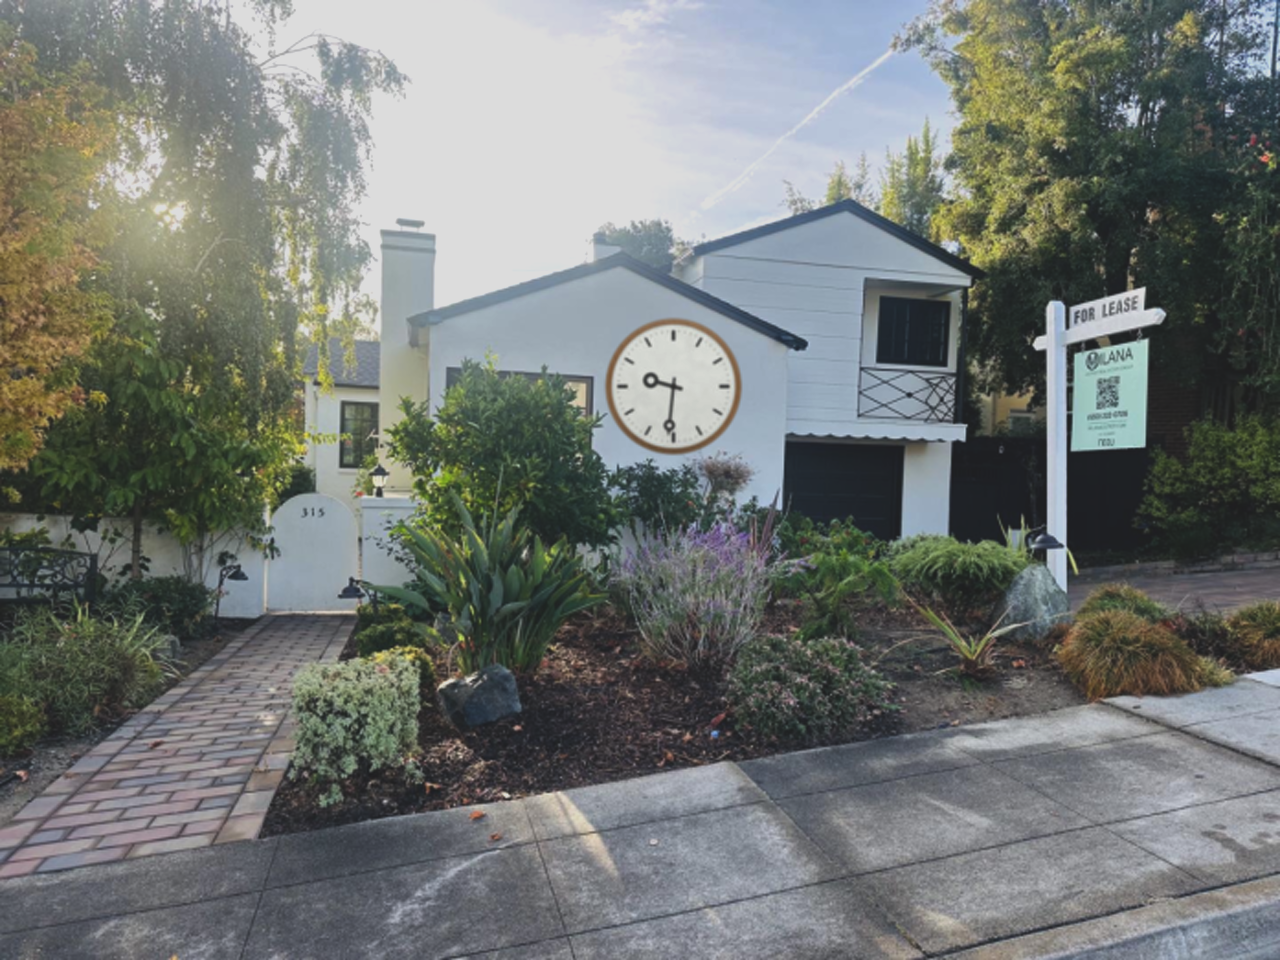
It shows 9h31
